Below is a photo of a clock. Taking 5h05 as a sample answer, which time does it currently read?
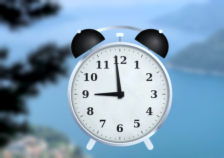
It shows 8h59
